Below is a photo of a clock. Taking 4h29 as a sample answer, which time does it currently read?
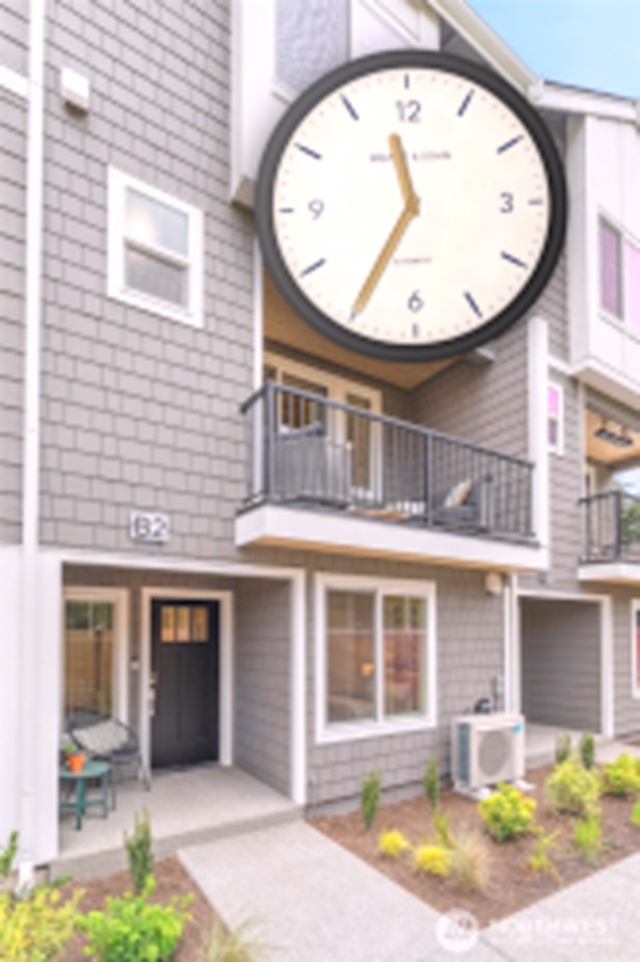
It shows 11h35
